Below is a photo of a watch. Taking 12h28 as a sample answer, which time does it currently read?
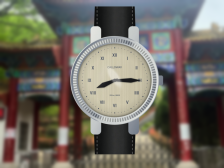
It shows 8h15
